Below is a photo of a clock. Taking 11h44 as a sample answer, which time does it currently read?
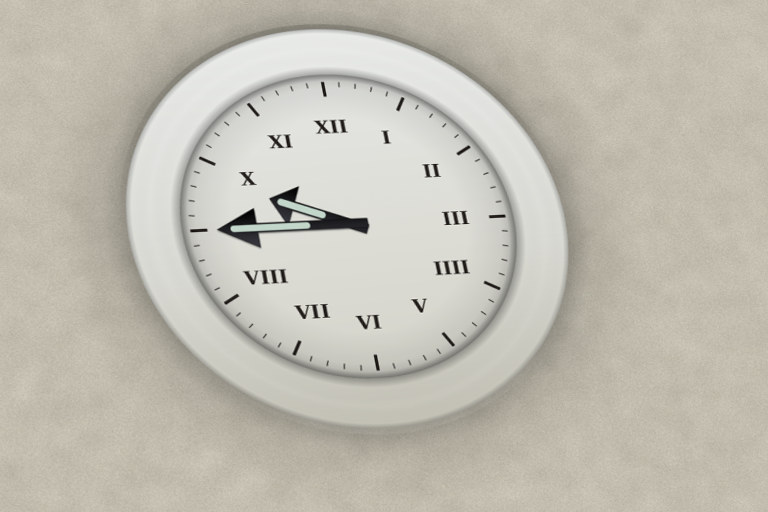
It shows 9h45
